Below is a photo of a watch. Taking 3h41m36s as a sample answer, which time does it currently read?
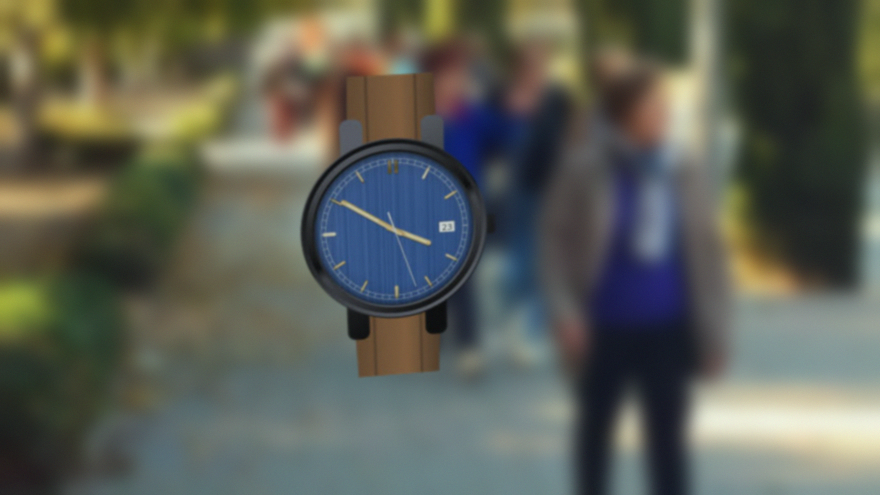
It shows 3h50m27s
